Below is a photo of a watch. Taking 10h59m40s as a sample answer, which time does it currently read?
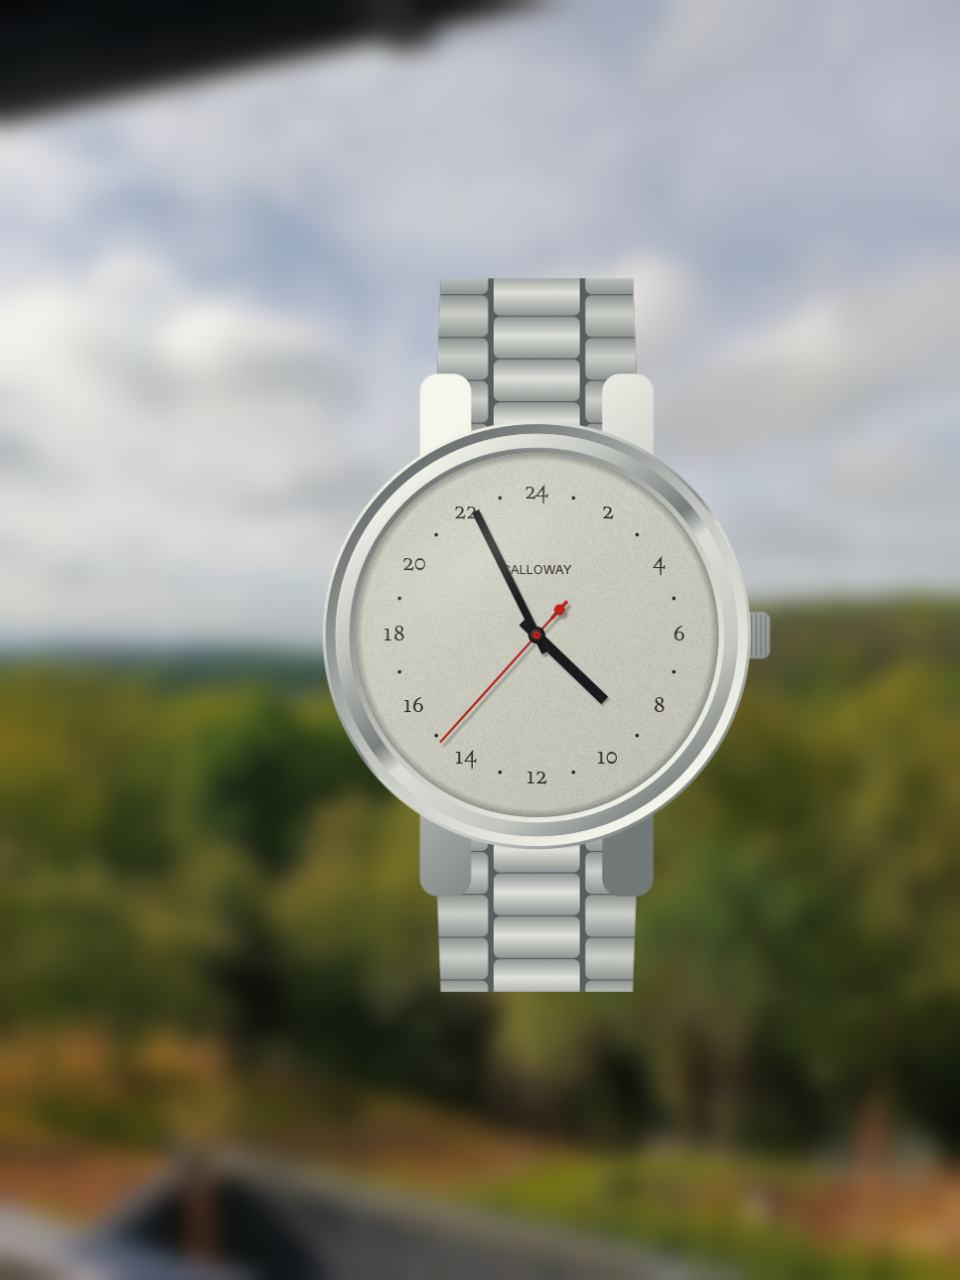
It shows 8h55m37s
